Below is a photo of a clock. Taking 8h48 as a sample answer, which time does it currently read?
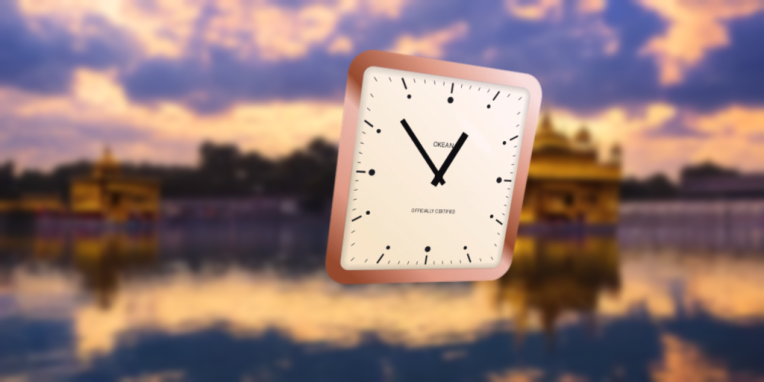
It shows 12h53
